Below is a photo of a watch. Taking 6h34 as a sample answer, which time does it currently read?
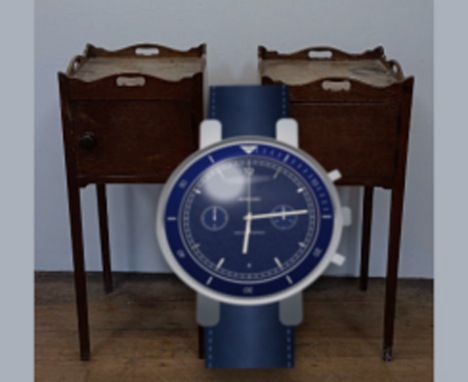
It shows 6h14
